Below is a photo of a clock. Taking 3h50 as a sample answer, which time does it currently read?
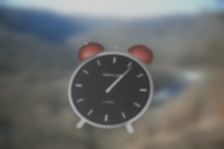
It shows 1h06
